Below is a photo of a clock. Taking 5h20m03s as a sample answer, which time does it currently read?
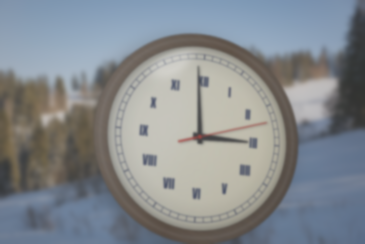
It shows 2h59m12s
